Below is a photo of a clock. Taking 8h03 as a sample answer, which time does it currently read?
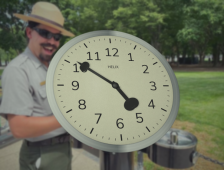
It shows 4h51
